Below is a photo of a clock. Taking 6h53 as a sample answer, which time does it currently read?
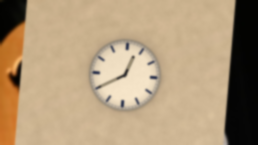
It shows 12h40
